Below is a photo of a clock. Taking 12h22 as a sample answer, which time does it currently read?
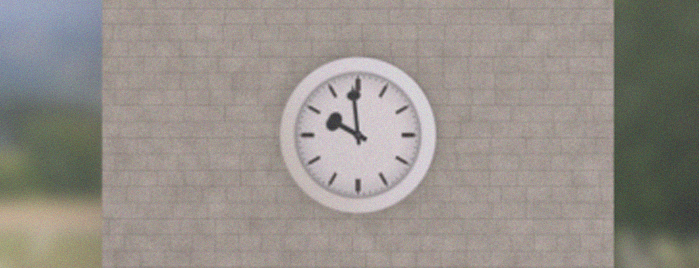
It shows 9h59
